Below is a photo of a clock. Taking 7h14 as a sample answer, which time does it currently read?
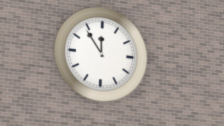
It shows 11h54
